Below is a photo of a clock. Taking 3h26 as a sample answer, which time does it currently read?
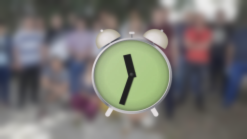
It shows 11h33
